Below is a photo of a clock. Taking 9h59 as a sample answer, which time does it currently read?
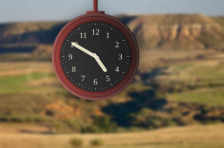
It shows 4h50
